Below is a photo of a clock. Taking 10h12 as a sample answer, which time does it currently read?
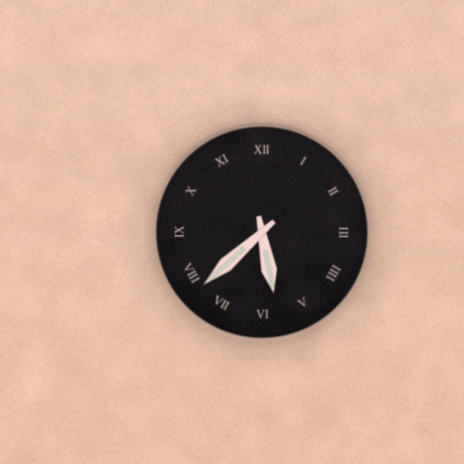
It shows 5h38
